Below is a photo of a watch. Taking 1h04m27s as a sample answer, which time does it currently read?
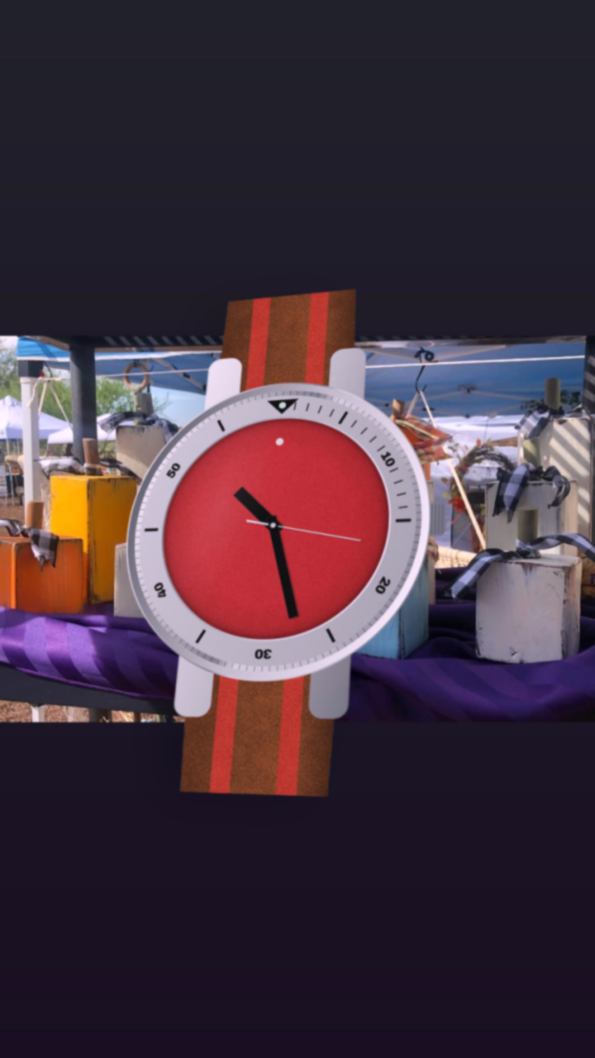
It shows 10h27m17s
